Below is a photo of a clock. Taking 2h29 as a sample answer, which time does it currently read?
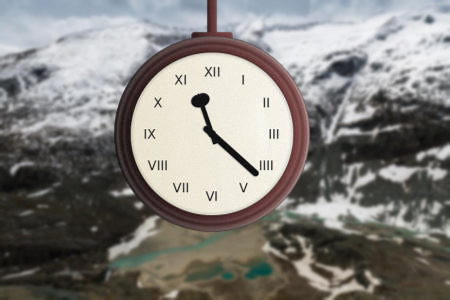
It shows 11h22
